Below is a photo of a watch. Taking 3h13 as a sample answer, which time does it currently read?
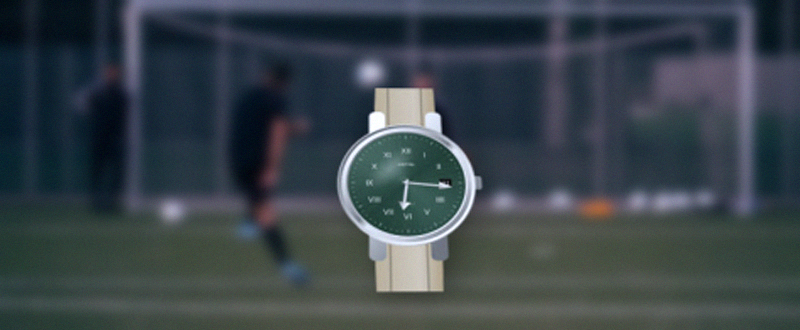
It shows 6h16
